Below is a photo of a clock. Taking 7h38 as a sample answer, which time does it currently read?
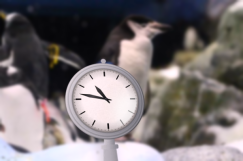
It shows 10h47
